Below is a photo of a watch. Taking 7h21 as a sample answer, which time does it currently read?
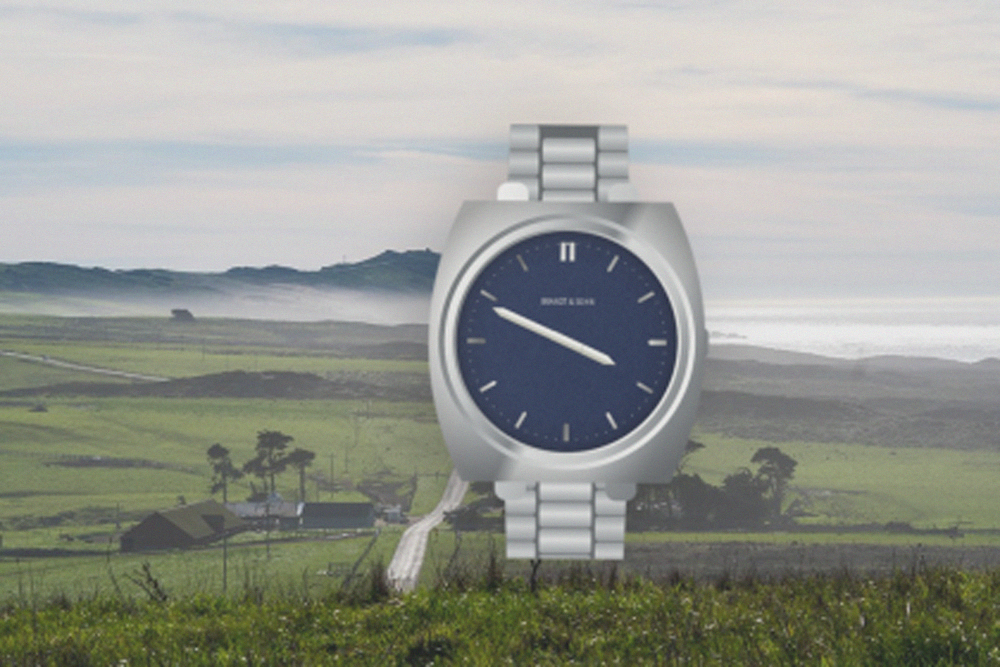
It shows 3h49
